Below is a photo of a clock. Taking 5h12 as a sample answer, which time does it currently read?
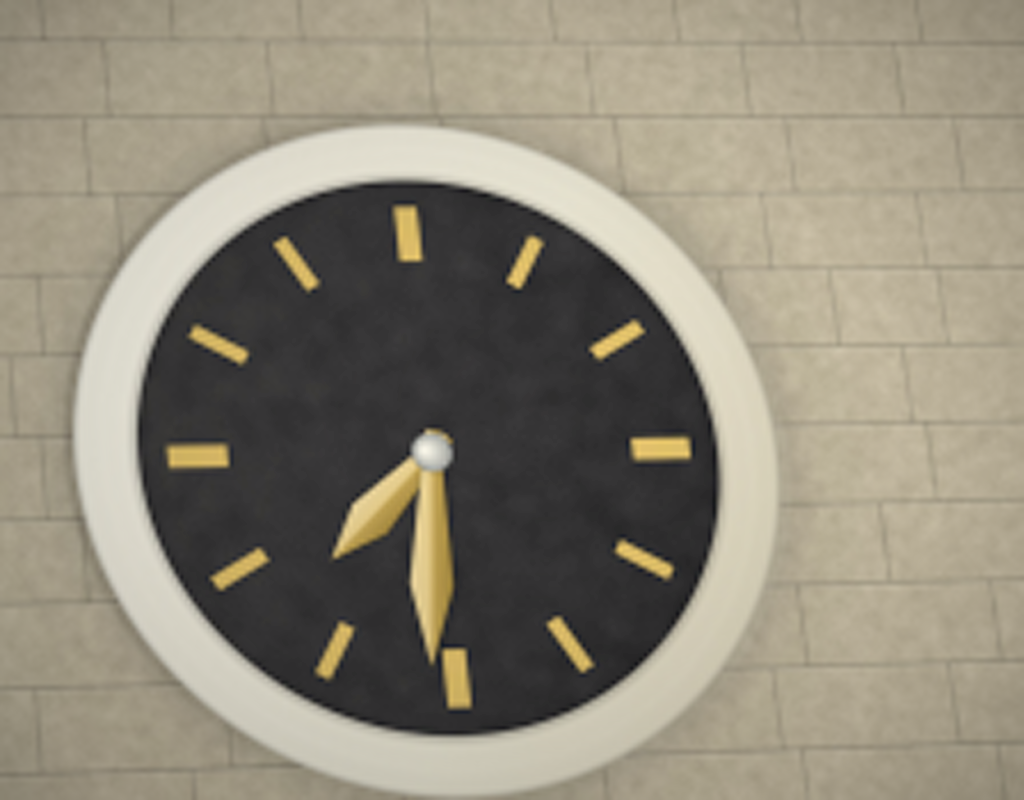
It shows 7h31
